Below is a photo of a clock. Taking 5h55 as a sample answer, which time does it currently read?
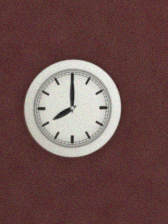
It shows 8h00
